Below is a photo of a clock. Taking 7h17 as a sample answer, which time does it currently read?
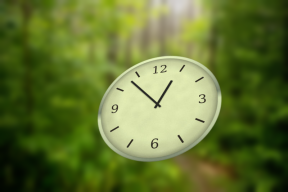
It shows 12h53
